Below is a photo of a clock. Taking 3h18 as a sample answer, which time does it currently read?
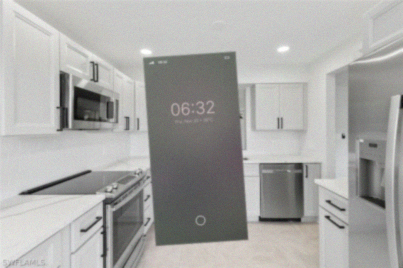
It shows 6h32
